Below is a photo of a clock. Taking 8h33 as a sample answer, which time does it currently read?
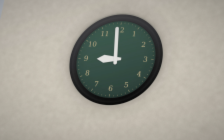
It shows 8h59
